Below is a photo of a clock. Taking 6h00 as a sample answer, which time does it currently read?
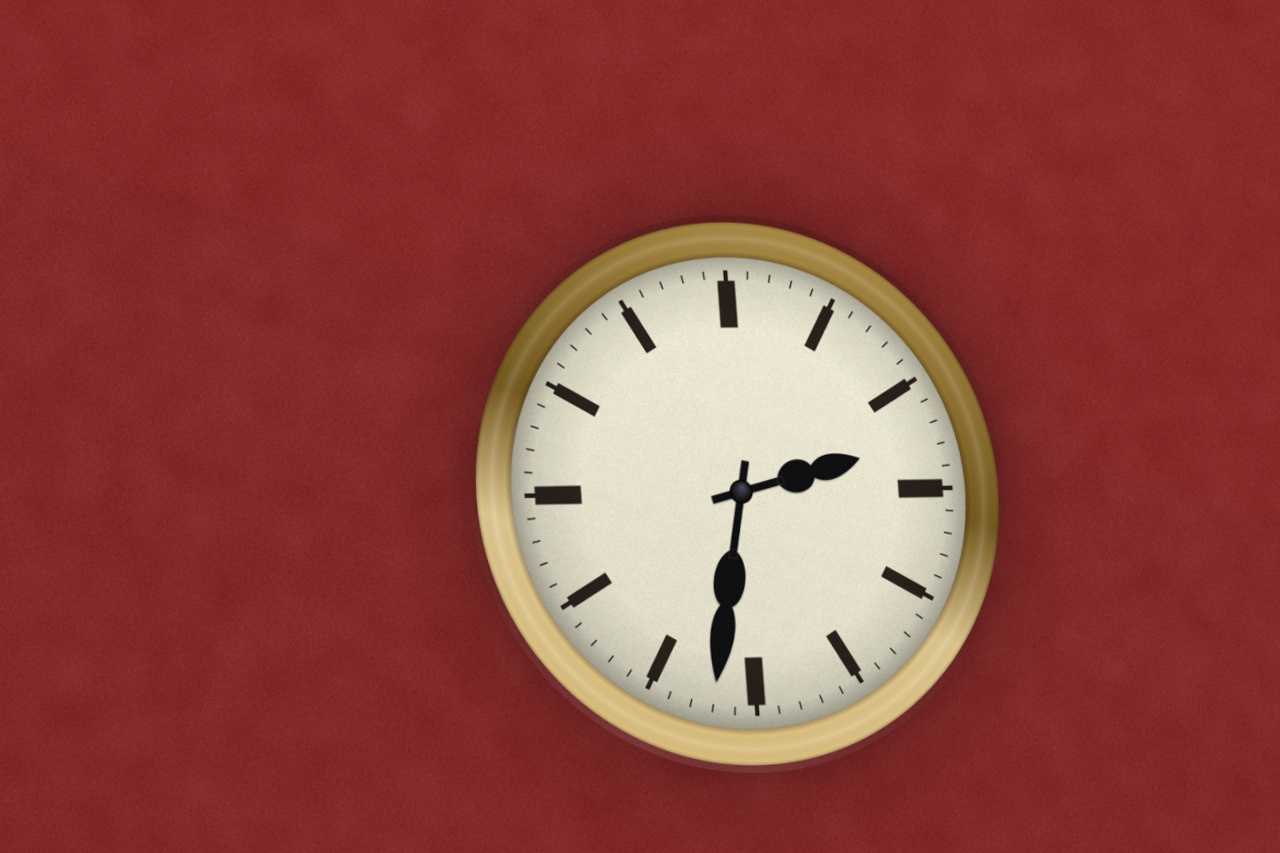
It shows 2h32
